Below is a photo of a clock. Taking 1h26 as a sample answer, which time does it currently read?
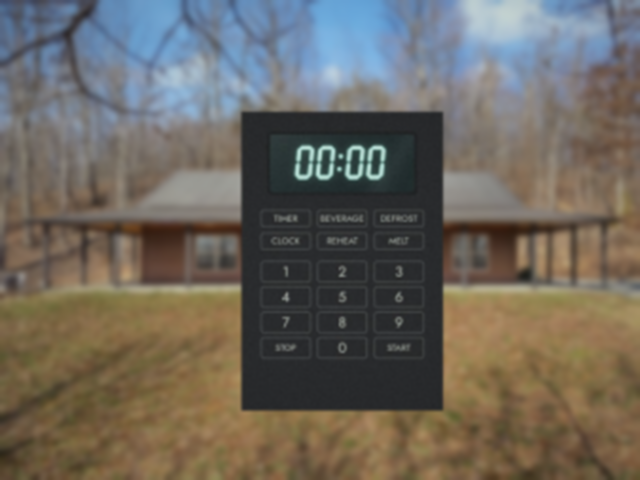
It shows 0h00
